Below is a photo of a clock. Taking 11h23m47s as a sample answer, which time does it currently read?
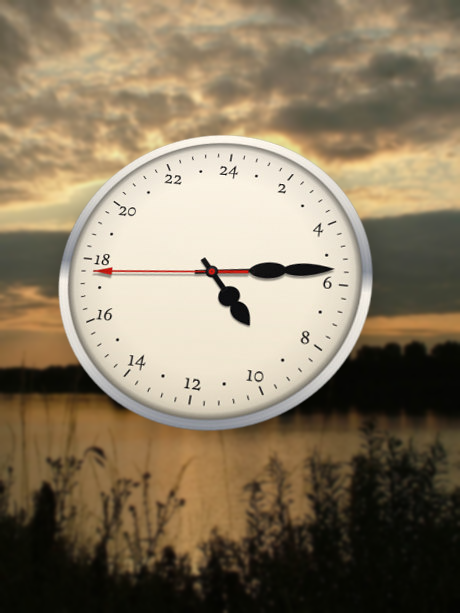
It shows 9h13m44s
